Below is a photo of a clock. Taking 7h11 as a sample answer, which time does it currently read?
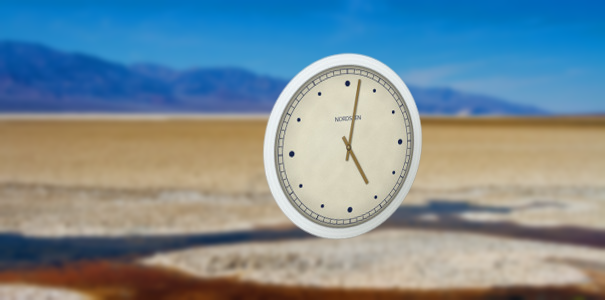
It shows 5h02
